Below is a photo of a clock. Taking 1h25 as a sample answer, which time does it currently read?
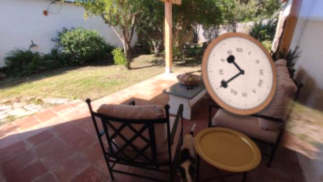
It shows 10h40
